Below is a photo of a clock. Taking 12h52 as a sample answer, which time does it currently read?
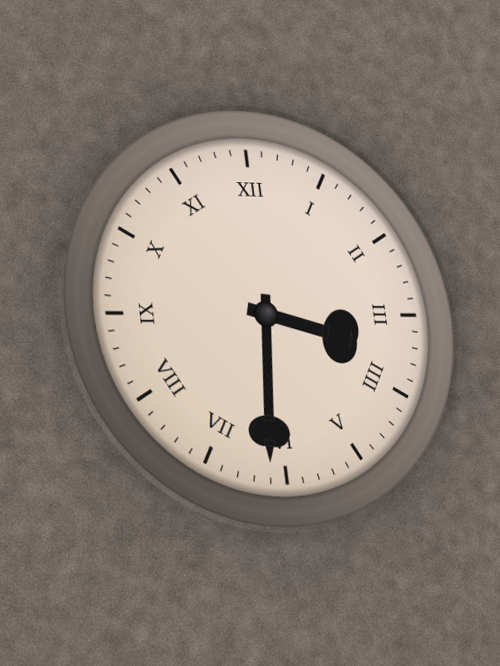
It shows 3h31
